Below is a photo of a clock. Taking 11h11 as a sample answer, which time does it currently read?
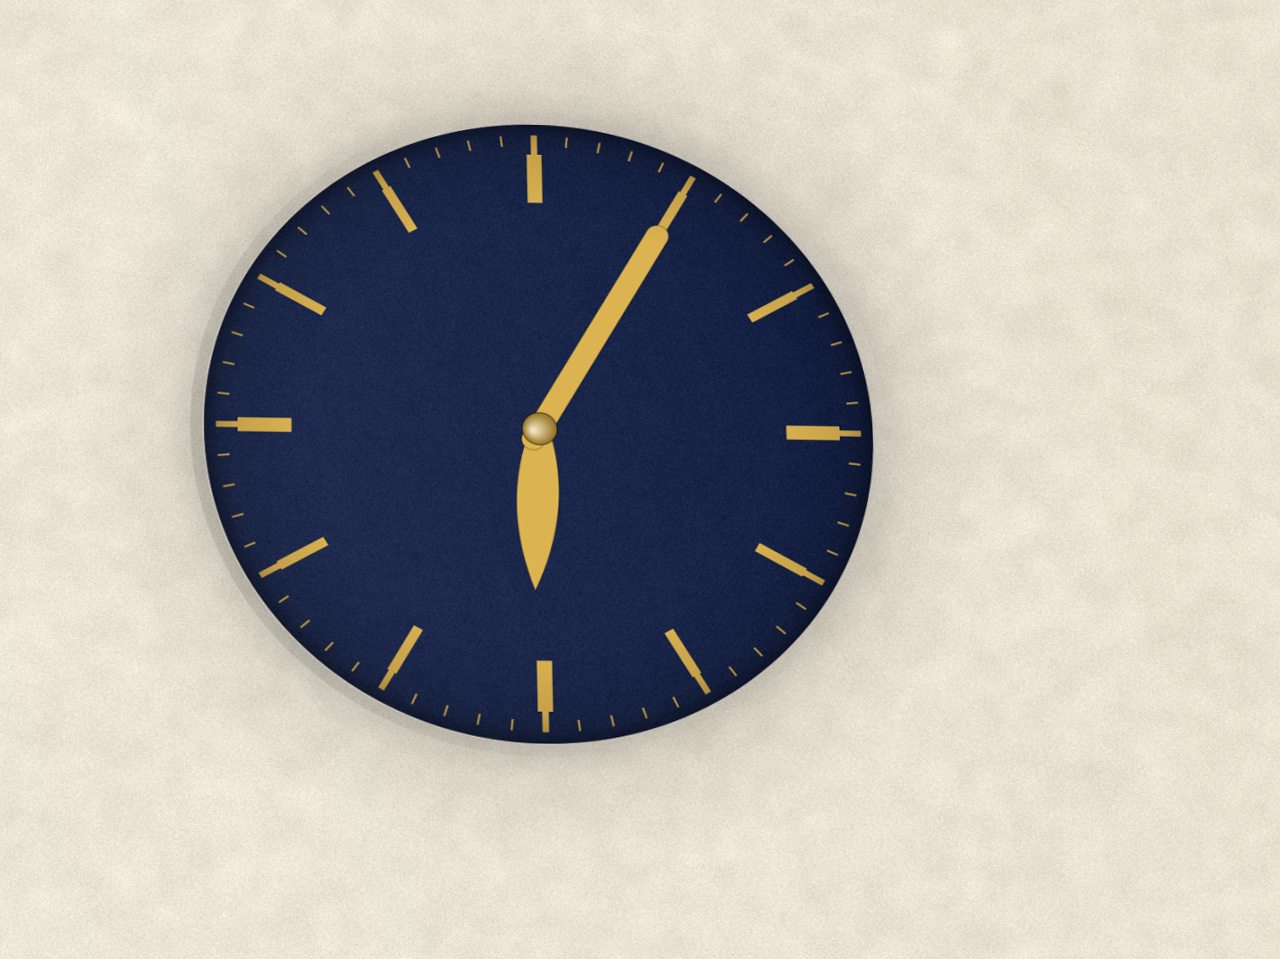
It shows 6h05
